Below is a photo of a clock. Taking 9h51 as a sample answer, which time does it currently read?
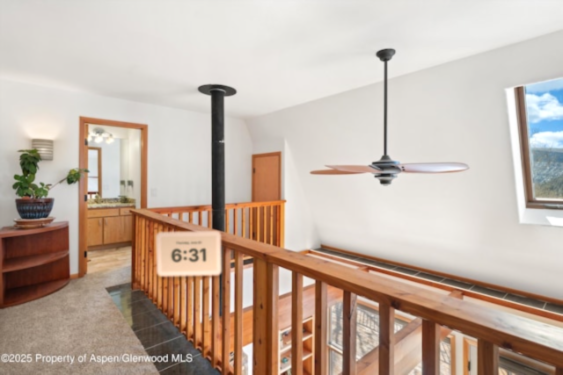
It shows 6h31
